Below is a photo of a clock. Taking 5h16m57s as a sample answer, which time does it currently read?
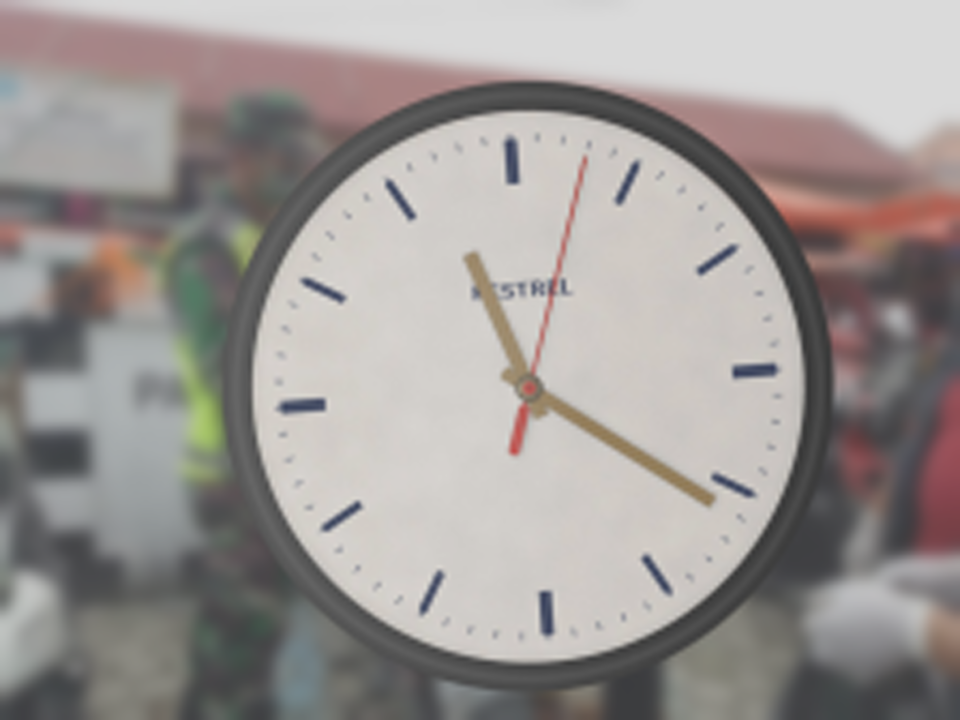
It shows 11h21m03s
